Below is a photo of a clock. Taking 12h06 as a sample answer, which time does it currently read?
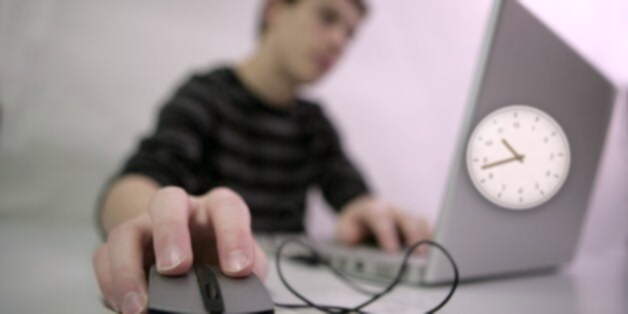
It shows 10h43
